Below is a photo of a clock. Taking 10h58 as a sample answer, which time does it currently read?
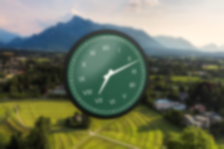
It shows 7h12
